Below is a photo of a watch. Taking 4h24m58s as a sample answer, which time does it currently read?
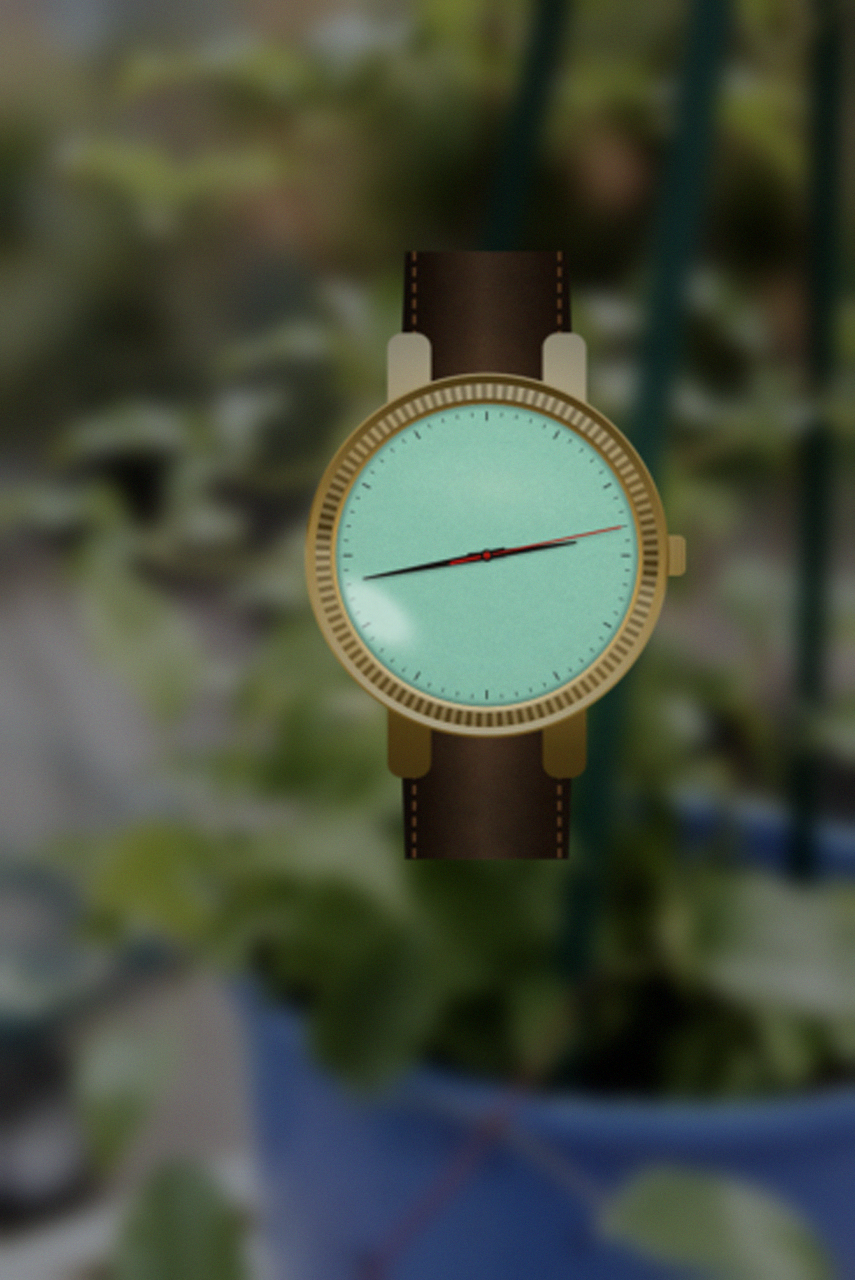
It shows 2h43m13s
